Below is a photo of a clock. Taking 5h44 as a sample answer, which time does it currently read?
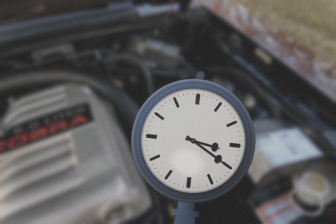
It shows 3h20
